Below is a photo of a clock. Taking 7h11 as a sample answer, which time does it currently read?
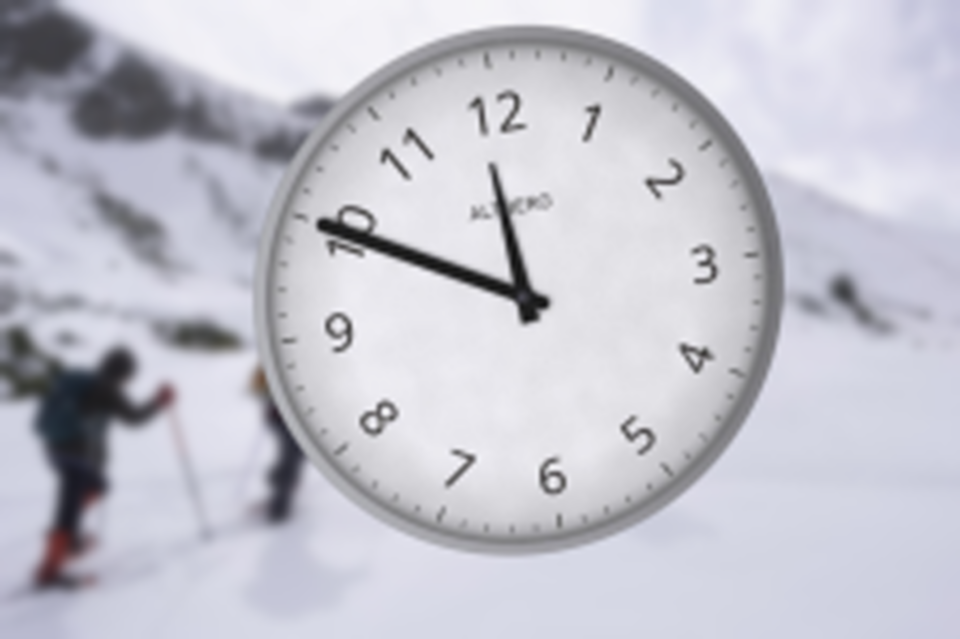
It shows 11h50
